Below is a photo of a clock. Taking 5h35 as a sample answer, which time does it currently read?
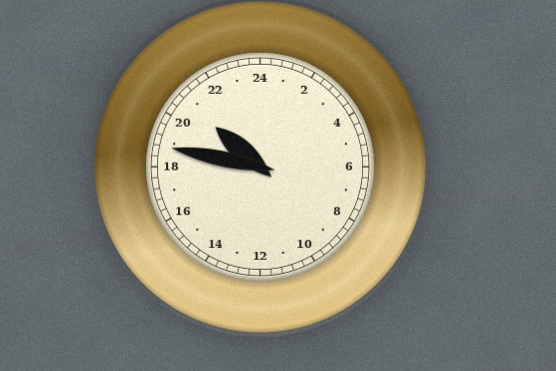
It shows 20h47
